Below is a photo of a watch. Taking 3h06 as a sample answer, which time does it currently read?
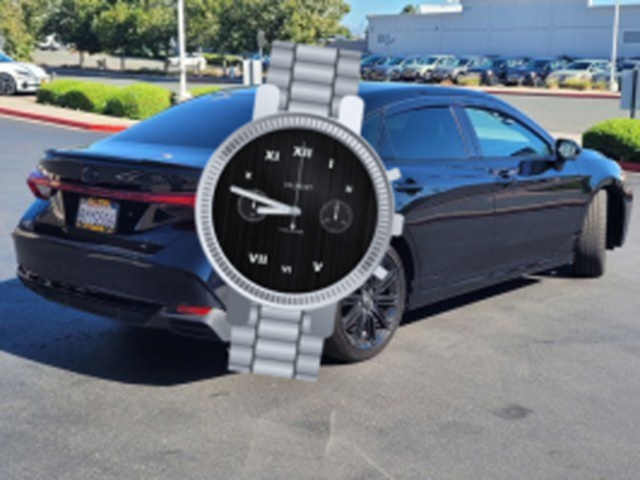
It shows 8h47
